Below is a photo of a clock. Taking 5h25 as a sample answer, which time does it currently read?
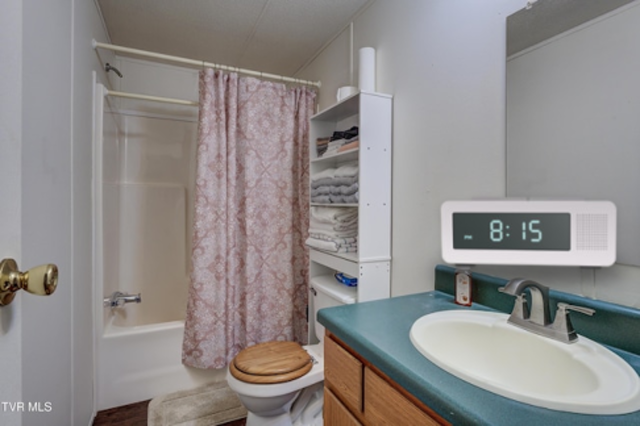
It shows 8h15
